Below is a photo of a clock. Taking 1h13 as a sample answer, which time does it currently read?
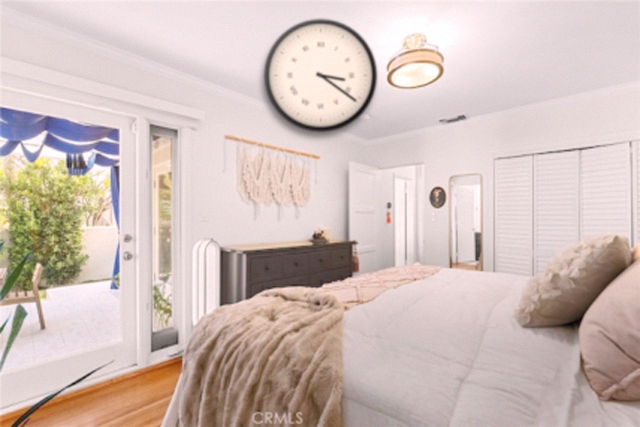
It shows 3h21
